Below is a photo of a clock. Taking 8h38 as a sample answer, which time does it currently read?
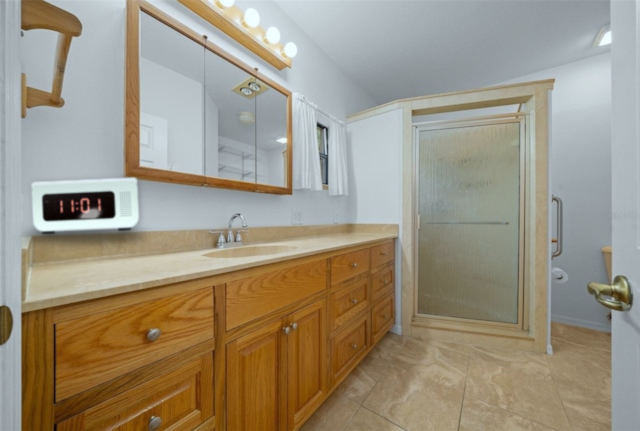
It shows 11h01
